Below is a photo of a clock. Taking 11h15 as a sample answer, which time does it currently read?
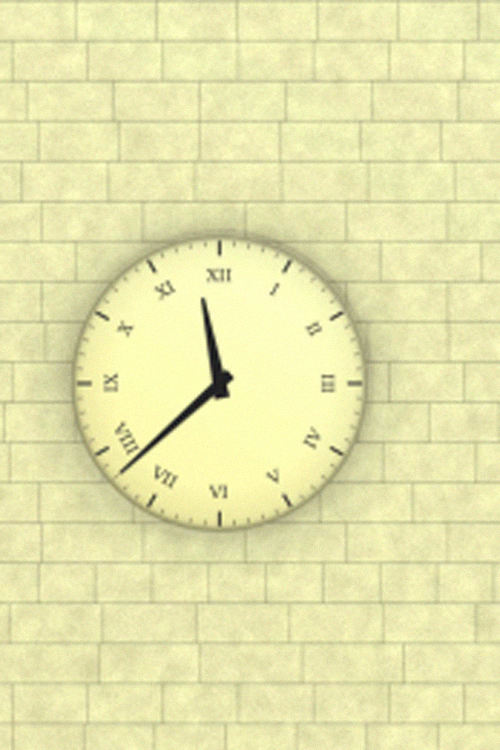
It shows 11h38
